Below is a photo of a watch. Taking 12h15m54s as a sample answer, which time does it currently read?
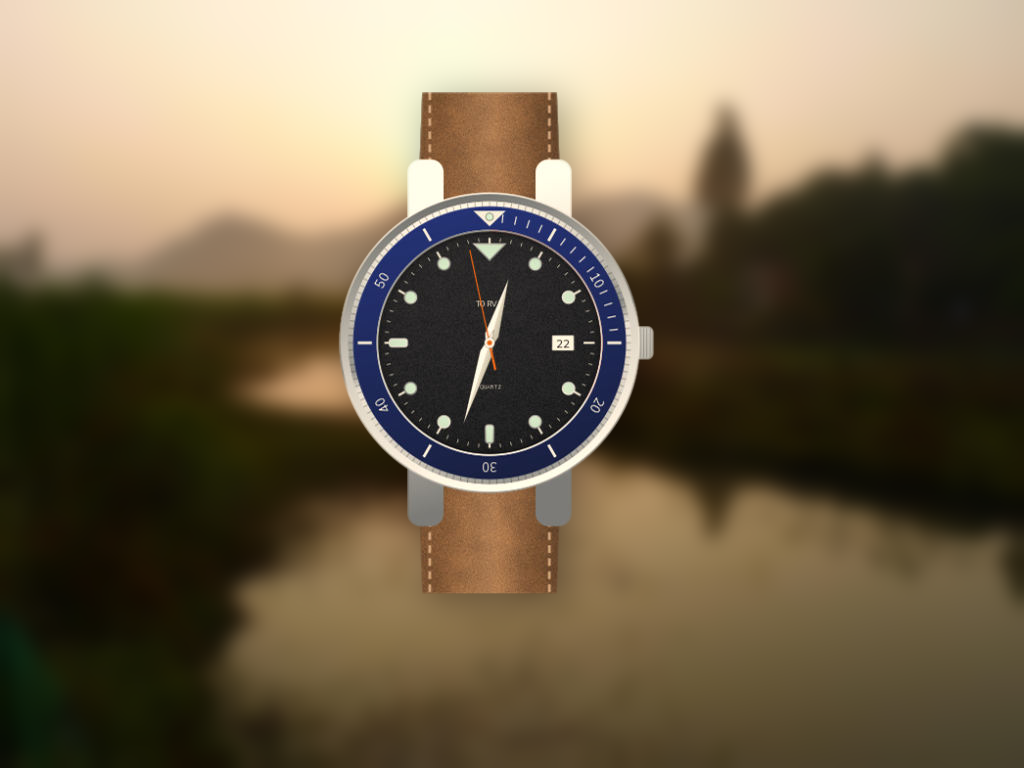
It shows 12h32m58s
